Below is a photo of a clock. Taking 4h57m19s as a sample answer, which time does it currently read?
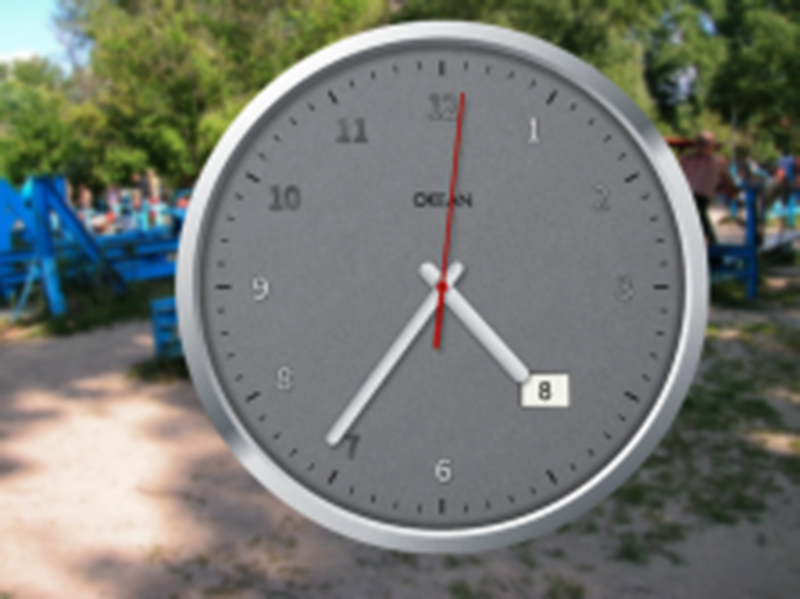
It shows 4h36m01s
